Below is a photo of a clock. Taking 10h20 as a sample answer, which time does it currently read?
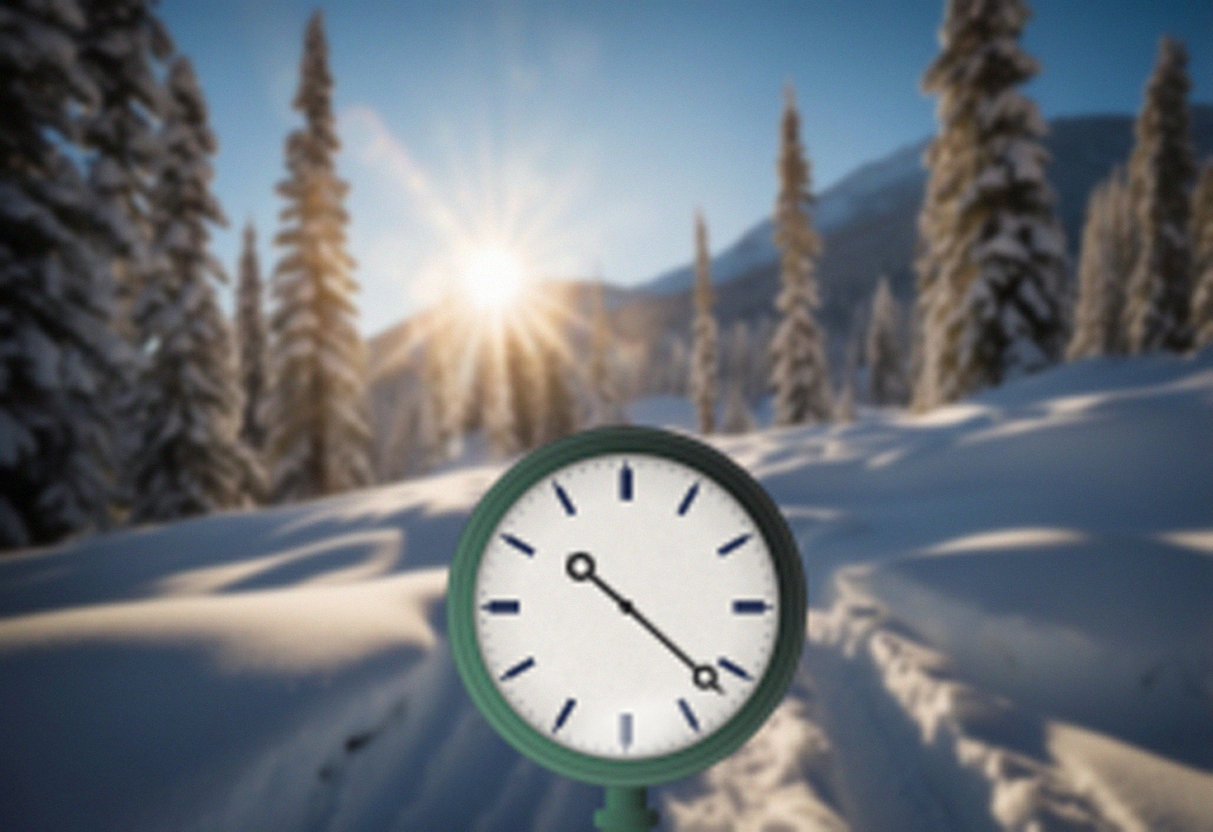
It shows 10h22
